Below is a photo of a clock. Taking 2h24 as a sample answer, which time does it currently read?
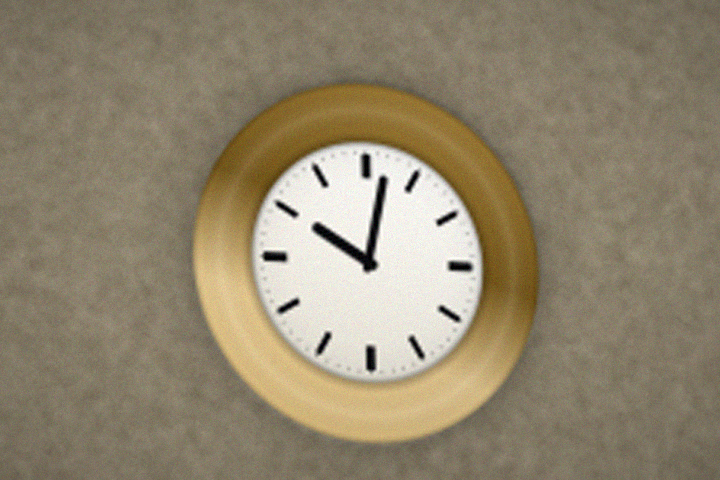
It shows 10h02
